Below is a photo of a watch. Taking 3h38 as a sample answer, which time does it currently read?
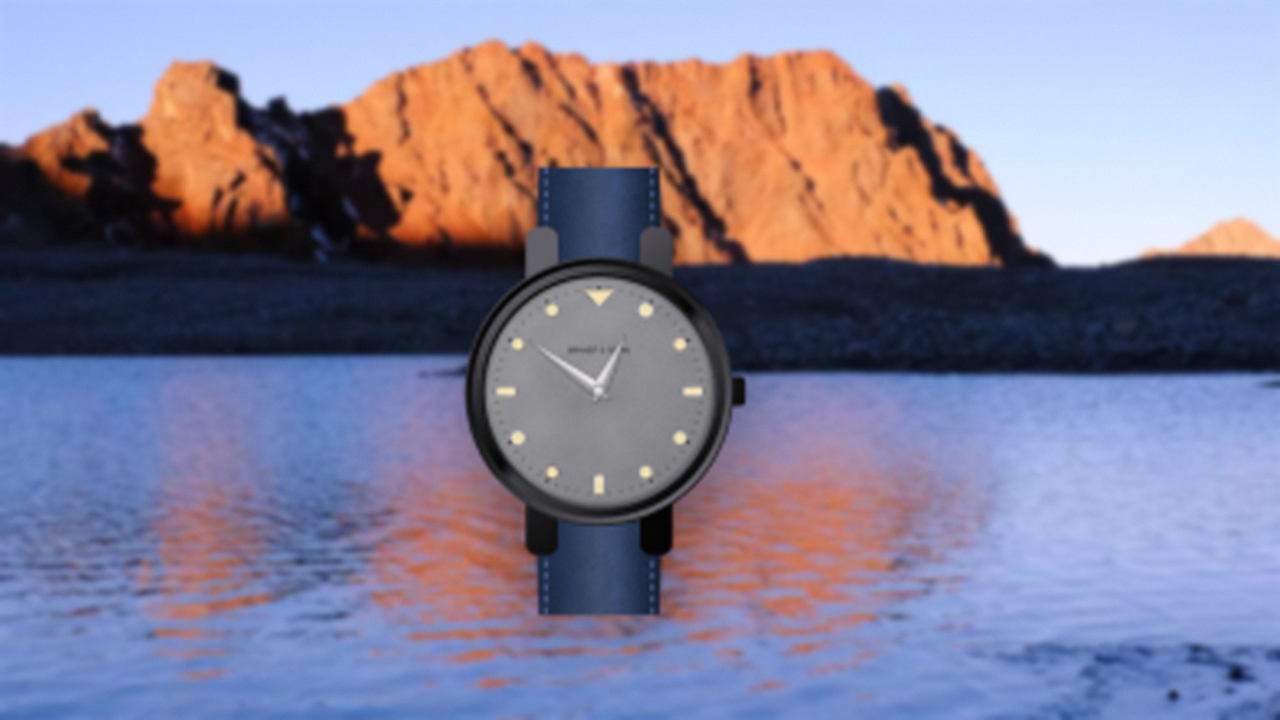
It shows 12h51
